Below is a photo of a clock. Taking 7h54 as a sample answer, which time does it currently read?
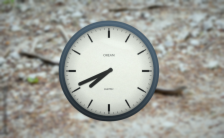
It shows 7h41
